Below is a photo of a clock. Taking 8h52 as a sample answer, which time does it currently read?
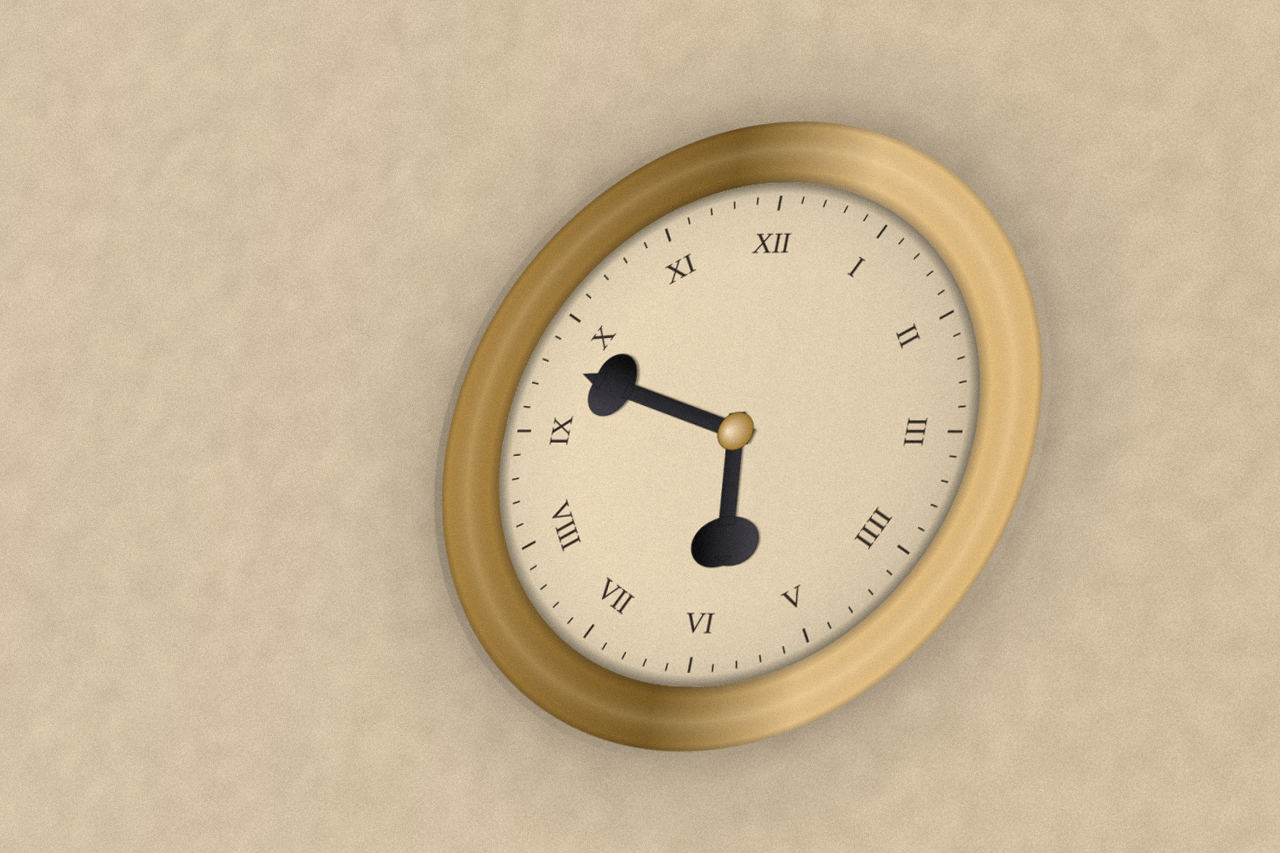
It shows 5h48
